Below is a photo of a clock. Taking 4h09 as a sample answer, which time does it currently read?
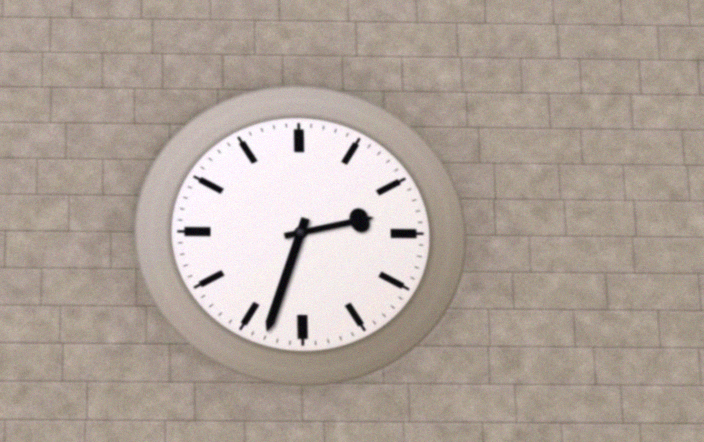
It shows 2h33
